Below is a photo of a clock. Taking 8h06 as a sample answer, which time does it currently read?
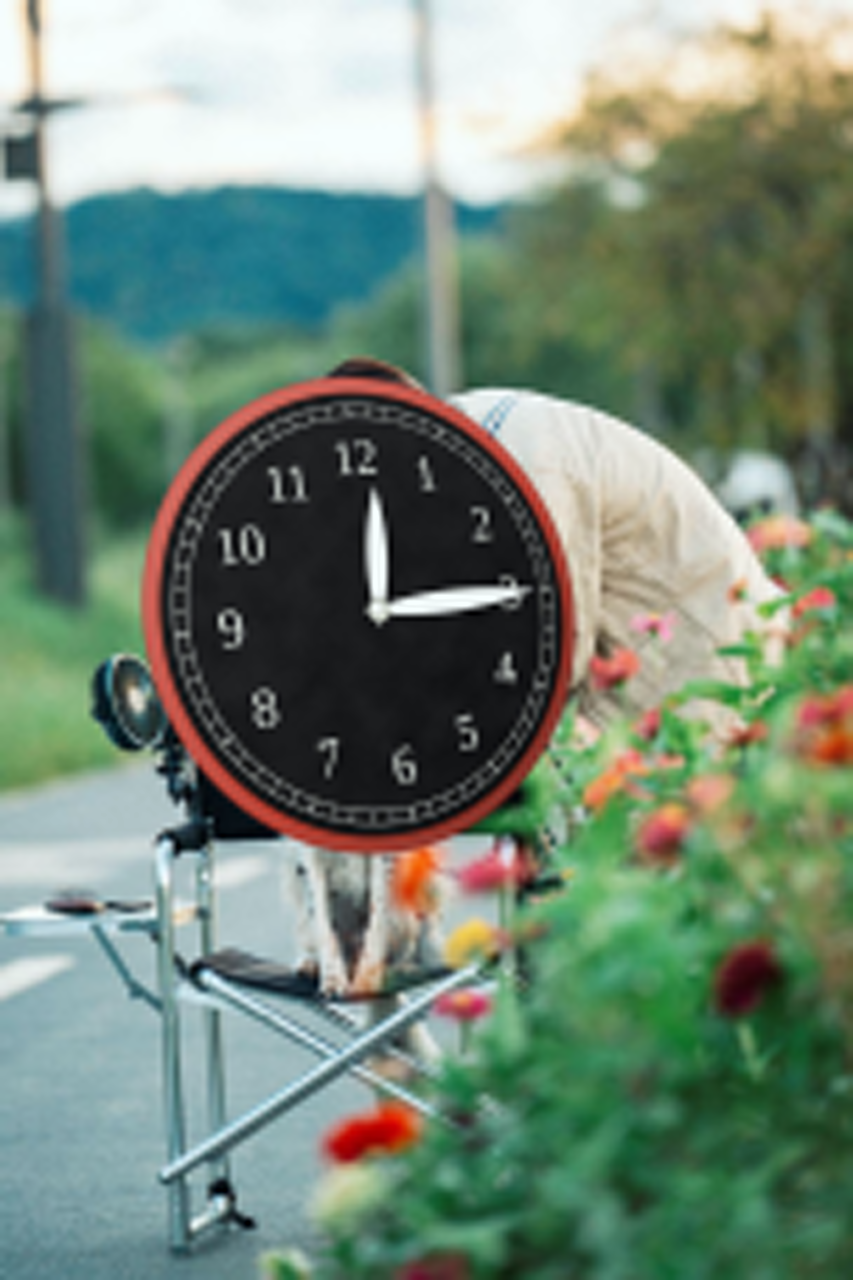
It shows 12h15
